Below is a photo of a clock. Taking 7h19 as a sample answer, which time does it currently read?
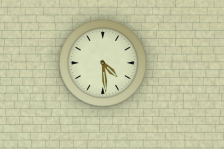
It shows 4h29
